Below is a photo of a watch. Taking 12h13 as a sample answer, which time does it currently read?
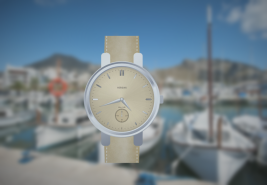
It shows 4h42
